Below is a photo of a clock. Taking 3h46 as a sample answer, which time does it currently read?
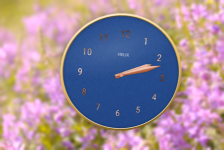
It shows 2h12
